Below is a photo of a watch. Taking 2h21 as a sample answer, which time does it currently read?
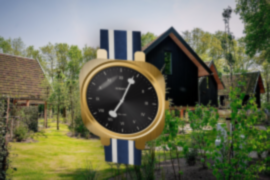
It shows 7h04
